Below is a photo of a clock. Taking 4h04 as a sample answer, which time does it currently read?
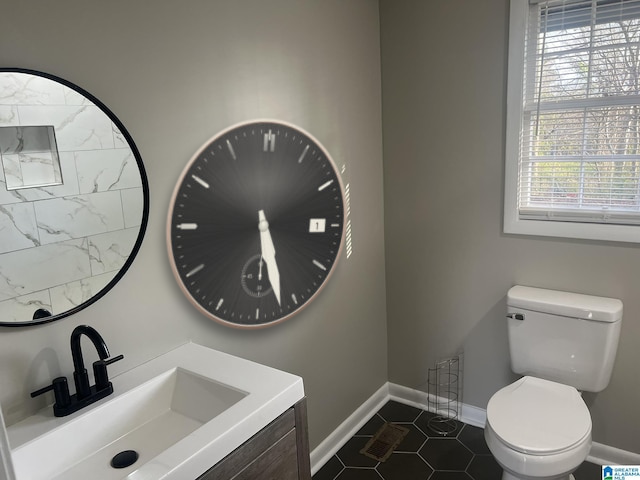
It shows 5h27
